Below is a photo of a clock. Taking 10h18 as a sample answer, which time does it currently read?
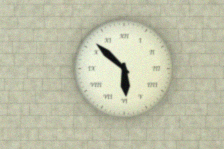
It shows 5h52
